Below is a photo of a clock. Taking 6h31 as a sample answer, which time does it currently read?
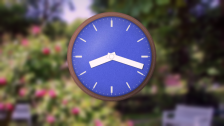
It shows 8h18
